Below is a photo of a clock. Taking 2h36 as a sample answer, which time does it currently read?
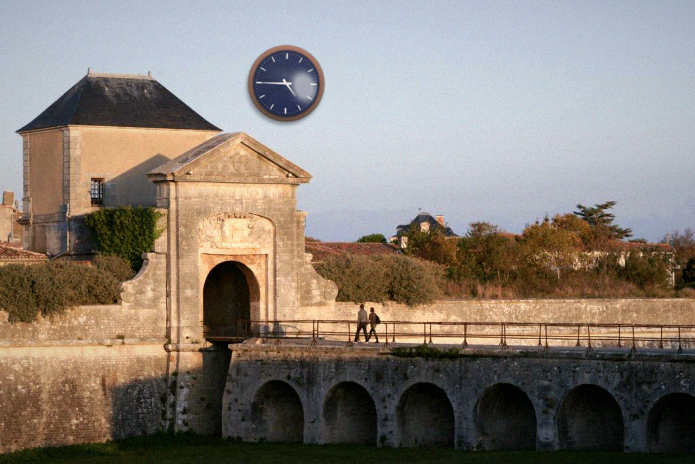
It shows 4h45
